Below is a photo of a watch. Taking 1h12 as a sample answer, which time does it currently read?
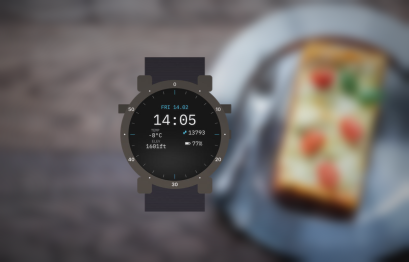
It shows 14h05
